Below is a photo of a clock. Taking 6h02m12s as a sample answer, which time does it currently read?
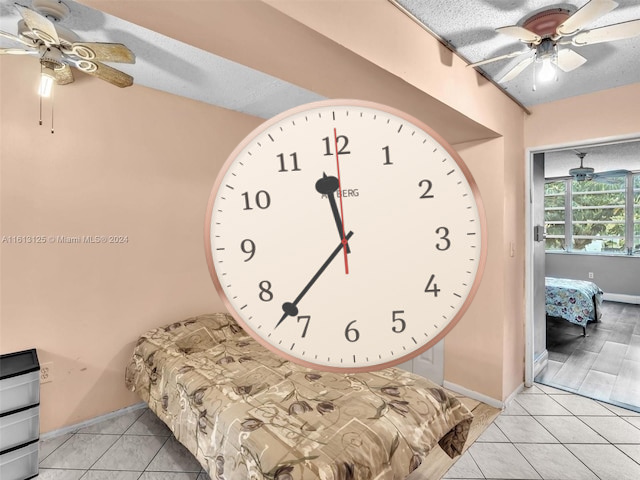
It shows 11h37m00s
